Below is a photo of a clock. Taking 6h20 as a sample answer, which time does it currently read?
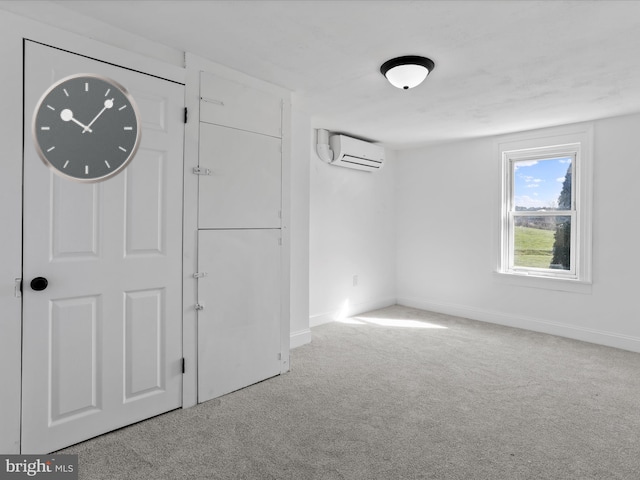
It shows 10h07
